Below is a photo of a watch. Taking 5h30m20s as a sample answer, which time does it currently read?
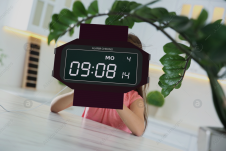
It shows 9h08m14s
